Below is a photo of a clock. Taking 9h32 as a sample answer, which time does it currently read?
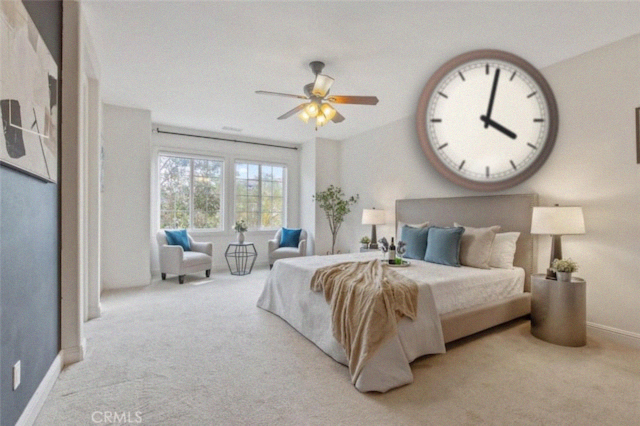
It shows 4h02
